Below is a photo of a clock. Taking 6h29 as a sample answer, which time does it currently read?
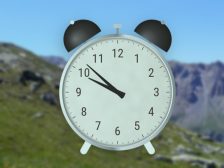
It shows 9h52
